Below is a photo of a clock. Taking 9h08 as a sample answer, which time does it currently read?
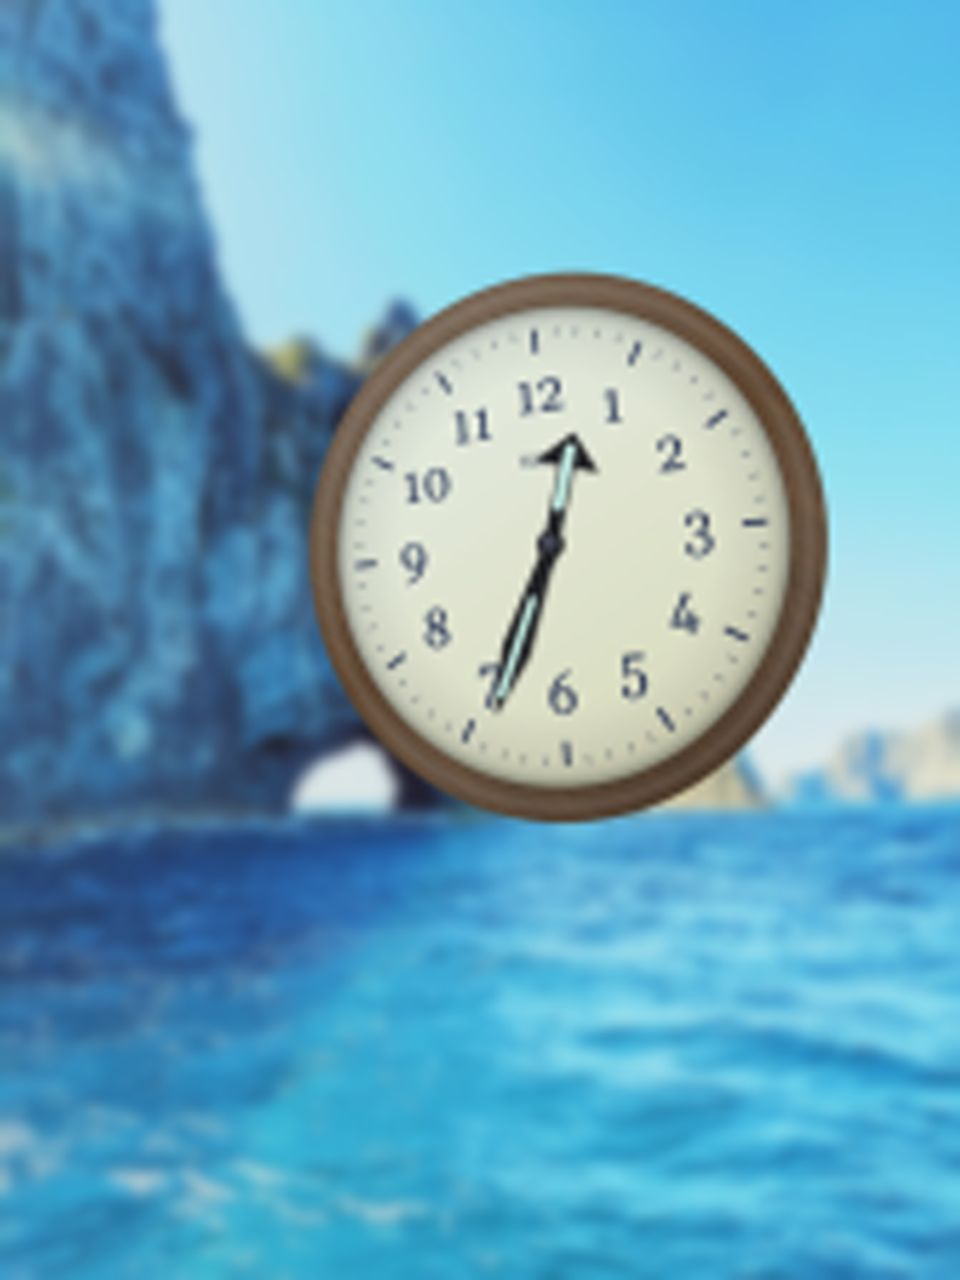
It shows 12h34
